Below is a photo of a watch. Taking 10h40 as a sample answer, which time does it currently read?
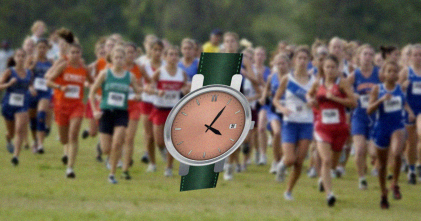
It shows 4h05
